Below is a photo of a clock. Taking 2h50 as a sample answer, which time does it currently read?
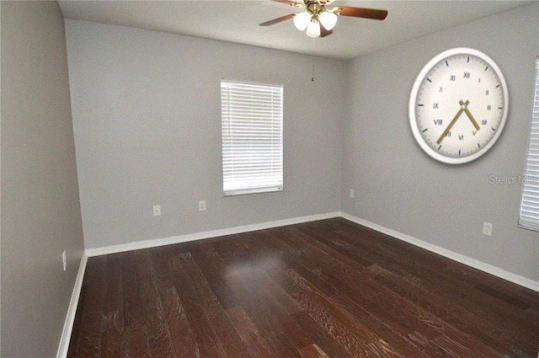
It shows 4h36
